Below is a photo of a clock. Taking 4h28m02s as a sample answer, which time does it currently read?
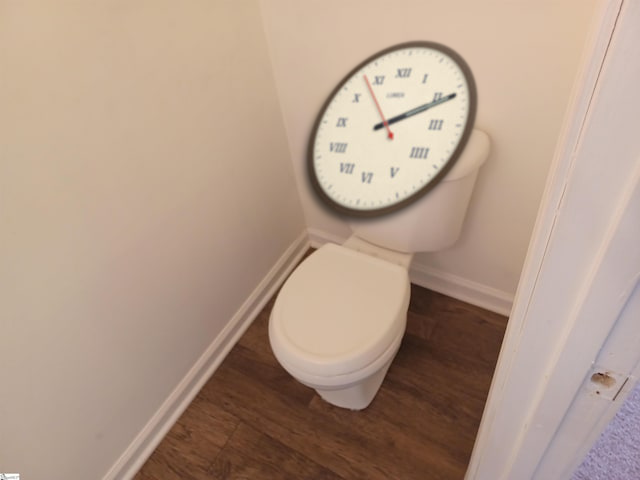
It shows 2h10m53s
